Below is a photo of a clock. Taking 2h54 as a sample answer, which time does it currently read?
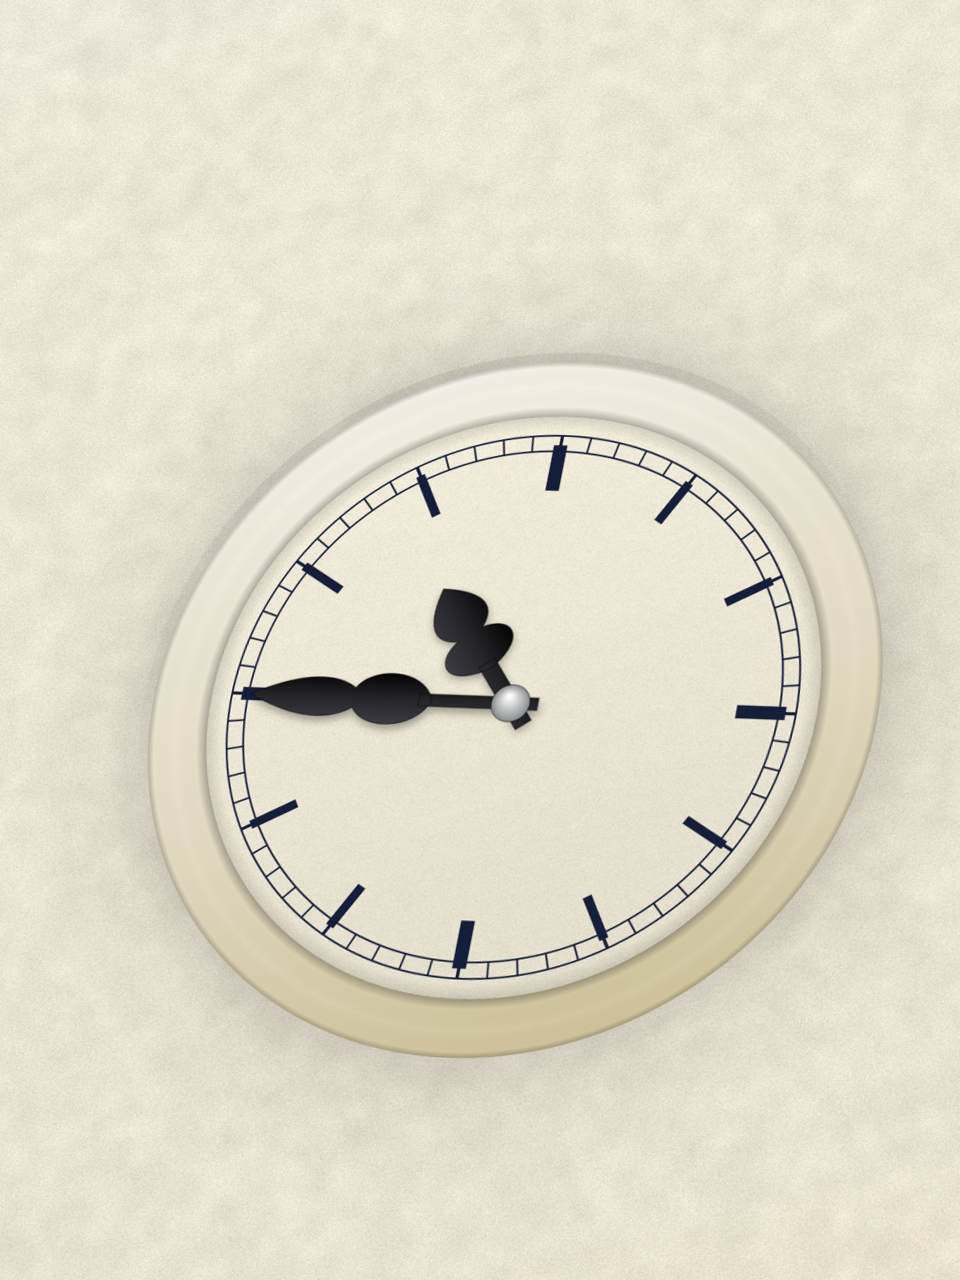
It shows 10h45
